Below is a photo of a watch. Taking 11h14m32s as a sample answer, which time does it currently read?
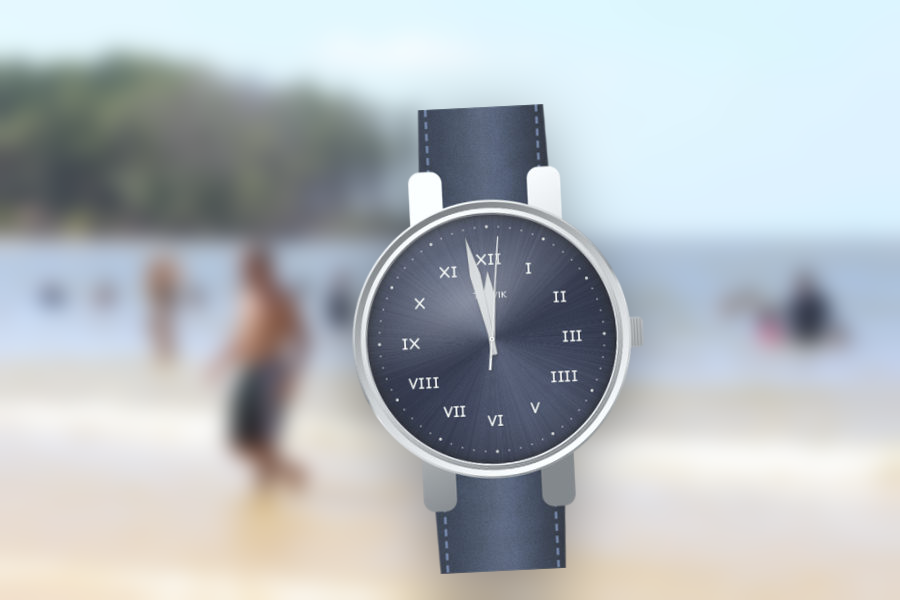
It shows 11h58m01s
